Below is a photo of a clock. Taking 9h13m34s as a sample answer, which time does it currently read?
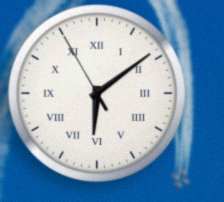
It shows 6h08m55s
